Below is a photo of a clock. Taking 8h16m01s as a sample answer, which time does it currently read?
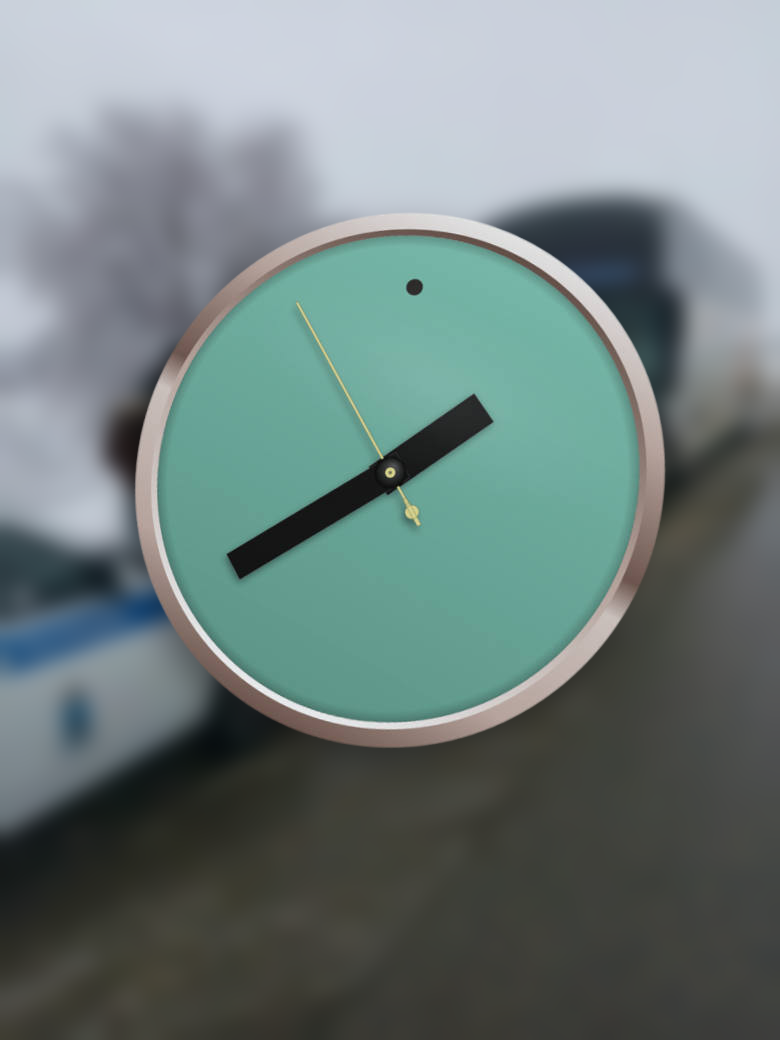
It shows 1h38m54s
